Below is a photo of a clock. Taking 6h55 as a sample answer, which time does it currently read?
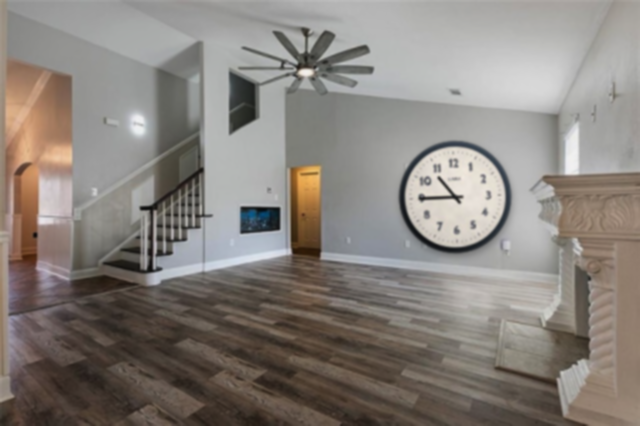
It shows 10h45
